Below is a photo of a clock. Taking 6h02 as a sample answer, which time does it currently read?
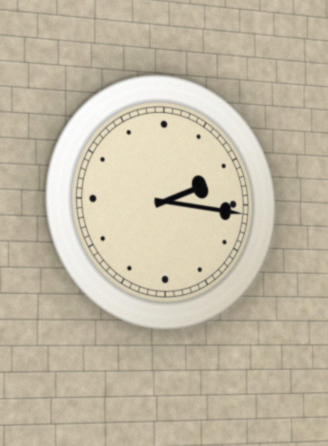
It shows 2h16
